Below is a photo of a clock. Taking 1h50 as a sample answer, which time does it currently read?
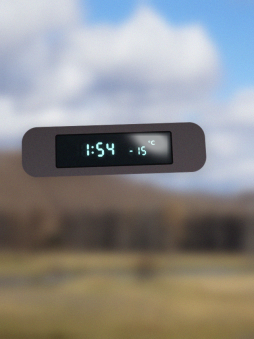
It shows 1h54
